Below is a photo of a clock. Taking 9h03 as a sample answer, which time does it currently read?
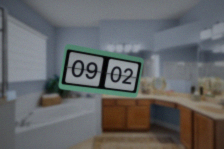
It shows 9h02
